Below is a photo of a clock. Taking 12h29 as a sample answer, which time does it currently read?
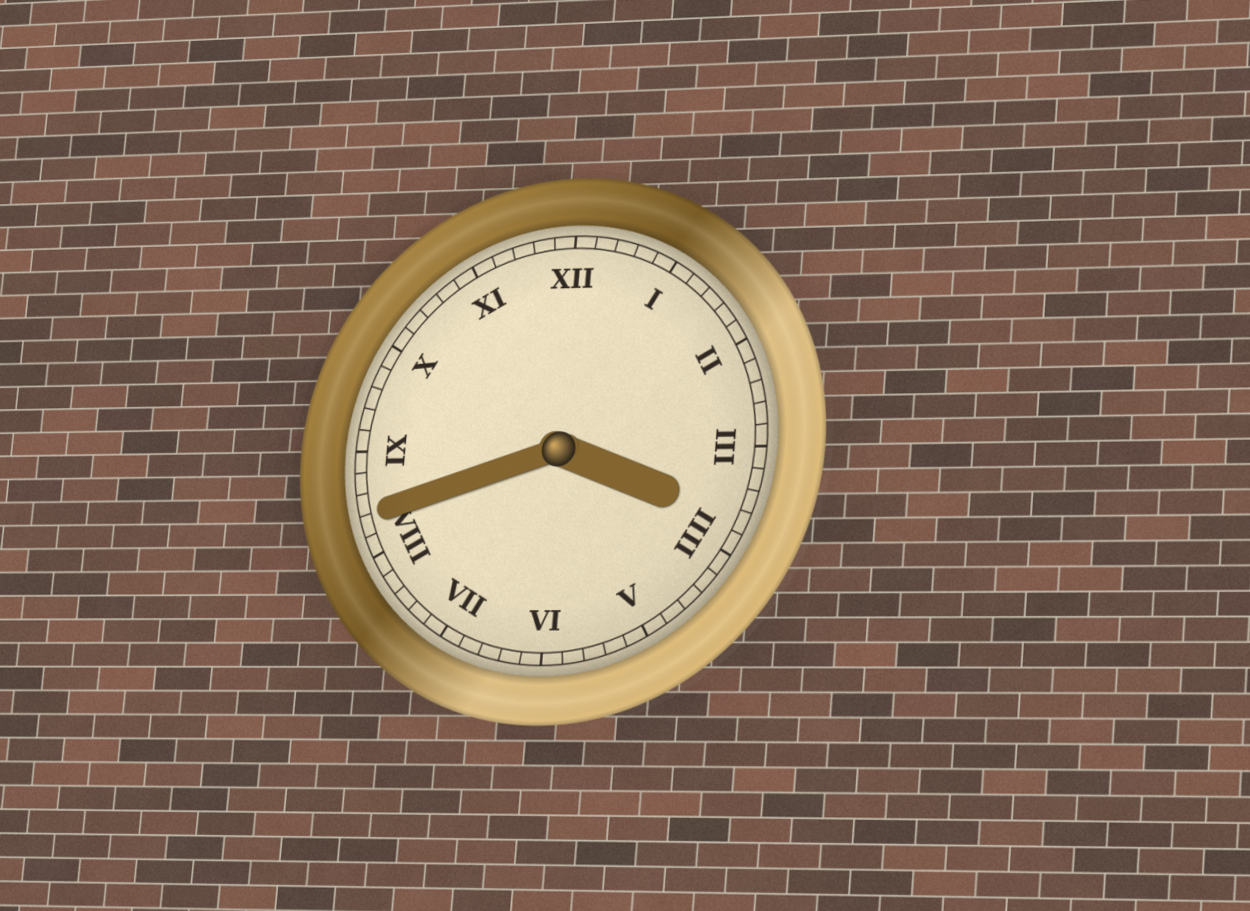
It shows 3h42
